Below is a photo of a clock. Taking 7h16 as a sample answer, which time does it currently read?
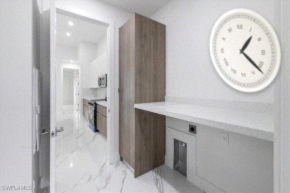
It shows 1h22
